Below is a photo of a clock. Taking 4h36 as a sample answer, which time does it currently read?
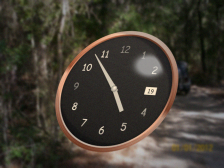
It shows 4h53
